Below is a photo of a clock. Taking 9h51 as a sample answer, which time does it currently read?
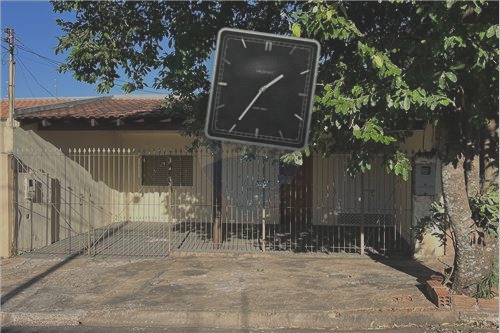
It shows 1h35
